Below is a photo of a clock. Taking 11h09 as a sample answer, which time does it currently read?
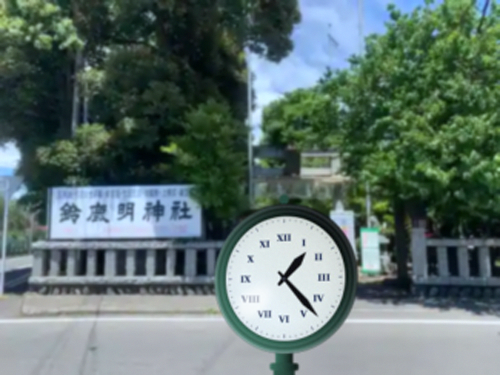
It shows 1h23
